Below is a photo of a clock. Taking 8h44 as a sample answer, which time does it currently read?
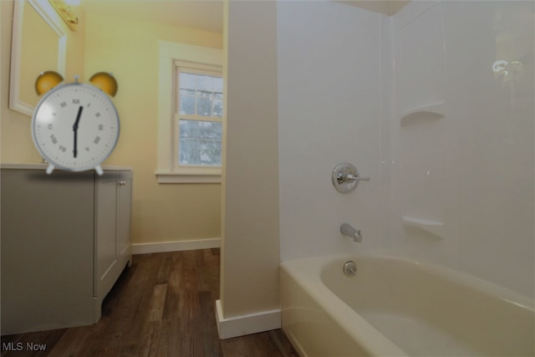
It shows 12h30
